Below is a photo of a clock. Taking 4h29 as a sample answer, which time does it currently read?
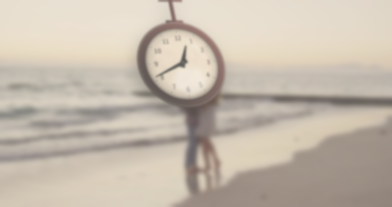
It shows 12h41
